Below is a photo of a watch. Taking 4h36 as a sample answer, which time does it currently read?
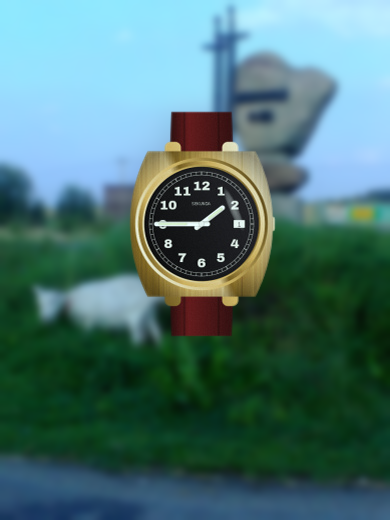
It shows 1h45
